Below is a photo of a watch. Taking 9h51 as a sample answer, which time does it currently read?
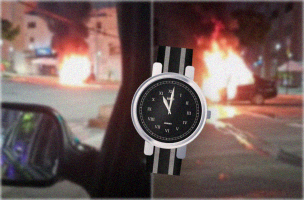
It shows 11h01
